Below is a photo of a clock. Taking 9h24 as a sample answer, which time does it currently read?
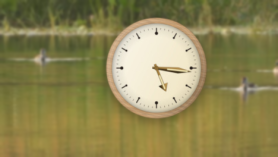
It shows 5h16
